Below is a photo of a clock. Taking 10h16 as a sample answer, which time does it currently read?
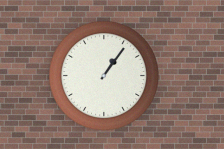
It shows 1h06
